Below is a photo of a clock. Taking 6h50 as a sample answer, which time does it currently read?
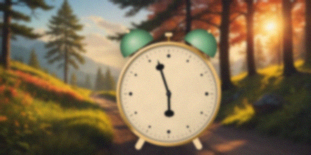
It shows 5h57
